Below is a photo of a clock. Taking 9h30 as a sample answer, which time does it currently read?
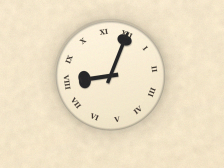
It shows 8h00
